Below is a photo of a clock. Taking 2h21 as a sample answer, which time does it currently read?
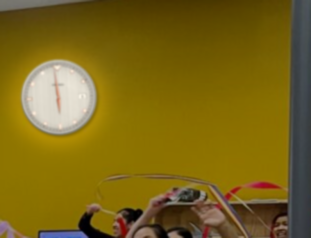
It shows 5h59
